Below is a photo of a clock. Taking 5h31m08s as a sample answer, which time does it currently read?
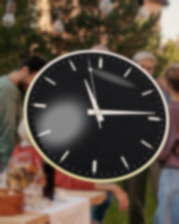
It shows 11h13m58s
